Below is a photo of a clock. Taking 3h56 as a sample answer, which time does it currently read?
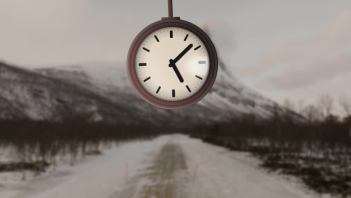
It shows 5h08
